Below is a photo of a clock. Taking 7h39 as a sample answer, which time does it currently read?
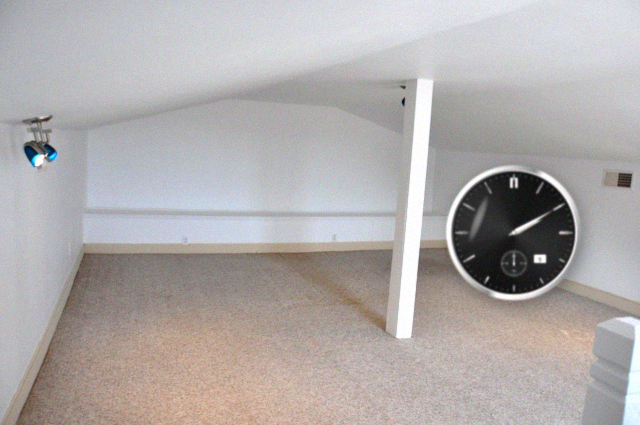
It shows 2h10
